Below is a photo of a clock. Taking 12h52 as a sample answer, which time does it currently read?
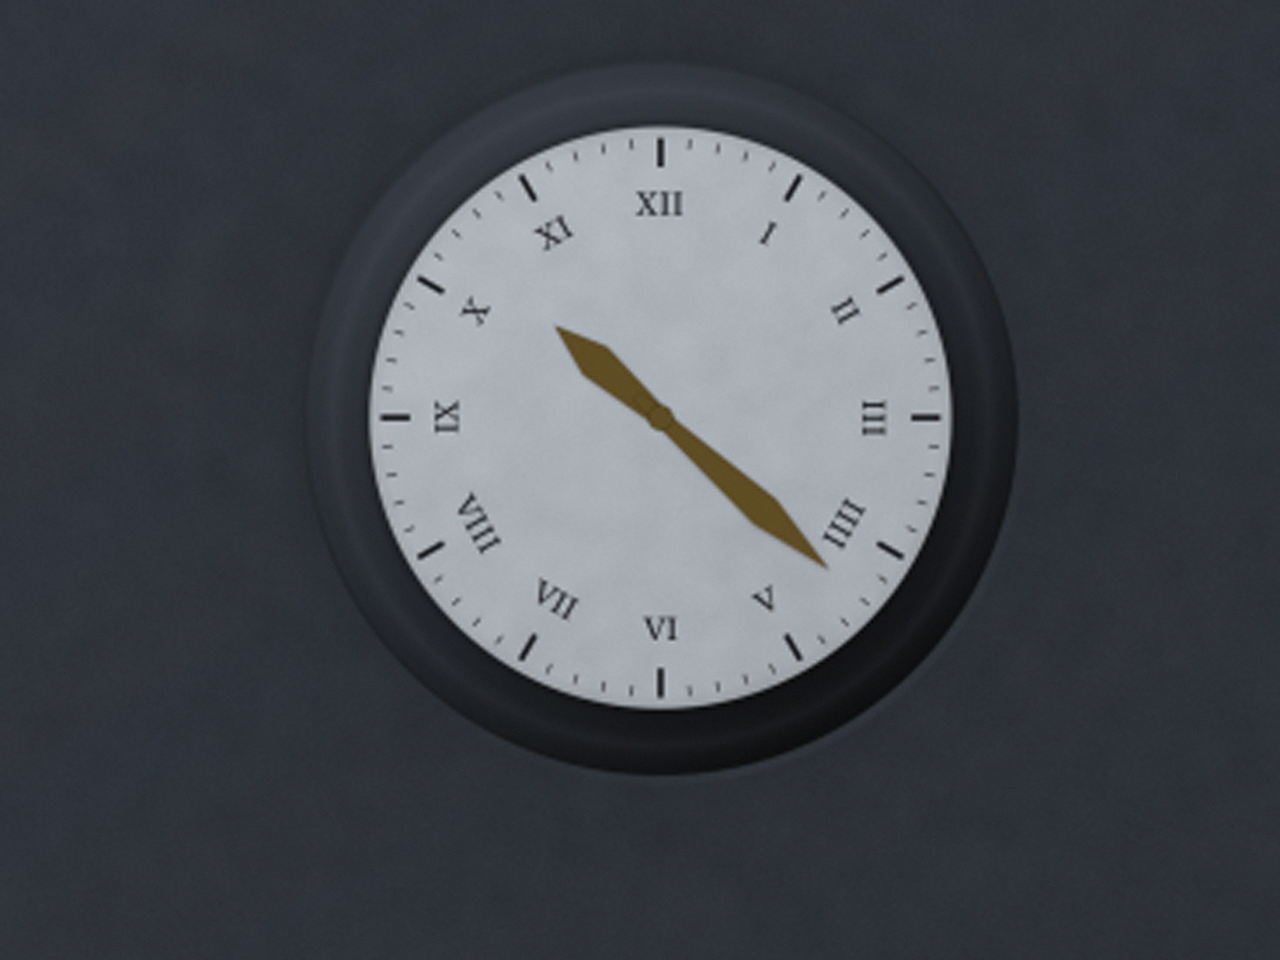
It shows 10h22
